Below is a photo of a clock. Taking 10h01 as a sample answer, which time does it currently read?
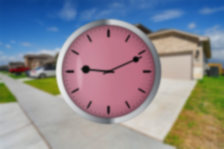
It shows 9h11
